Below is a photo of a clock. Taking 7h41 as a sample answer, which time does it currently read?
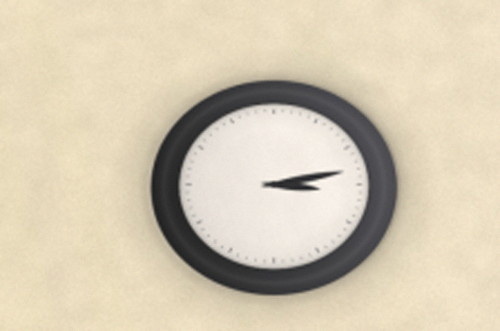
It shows 3h13
